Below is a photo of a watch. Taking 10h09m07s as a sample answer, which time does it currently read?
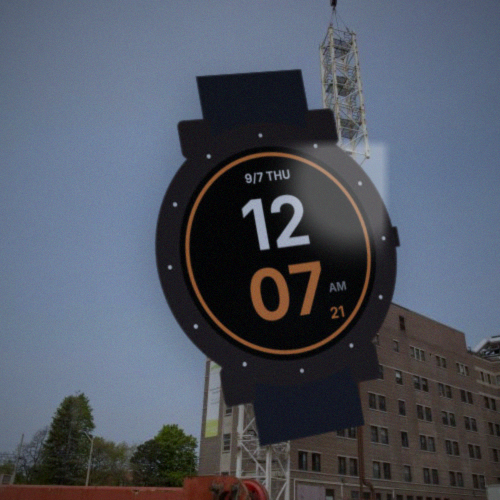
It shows 12h07m21s
